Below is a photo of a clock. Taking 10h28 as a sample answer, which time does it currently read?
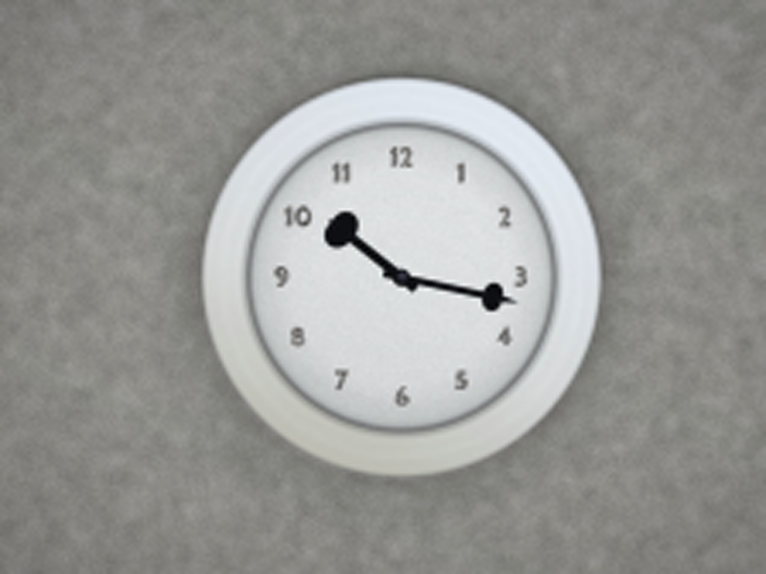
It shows 10h17
